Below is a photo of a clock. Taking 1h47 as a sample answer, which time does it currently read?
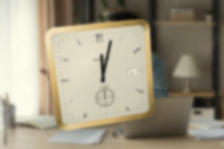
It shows 12h03
